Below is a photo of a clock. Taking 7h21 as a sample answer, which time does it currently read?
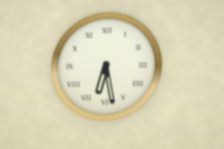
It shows 6h28
